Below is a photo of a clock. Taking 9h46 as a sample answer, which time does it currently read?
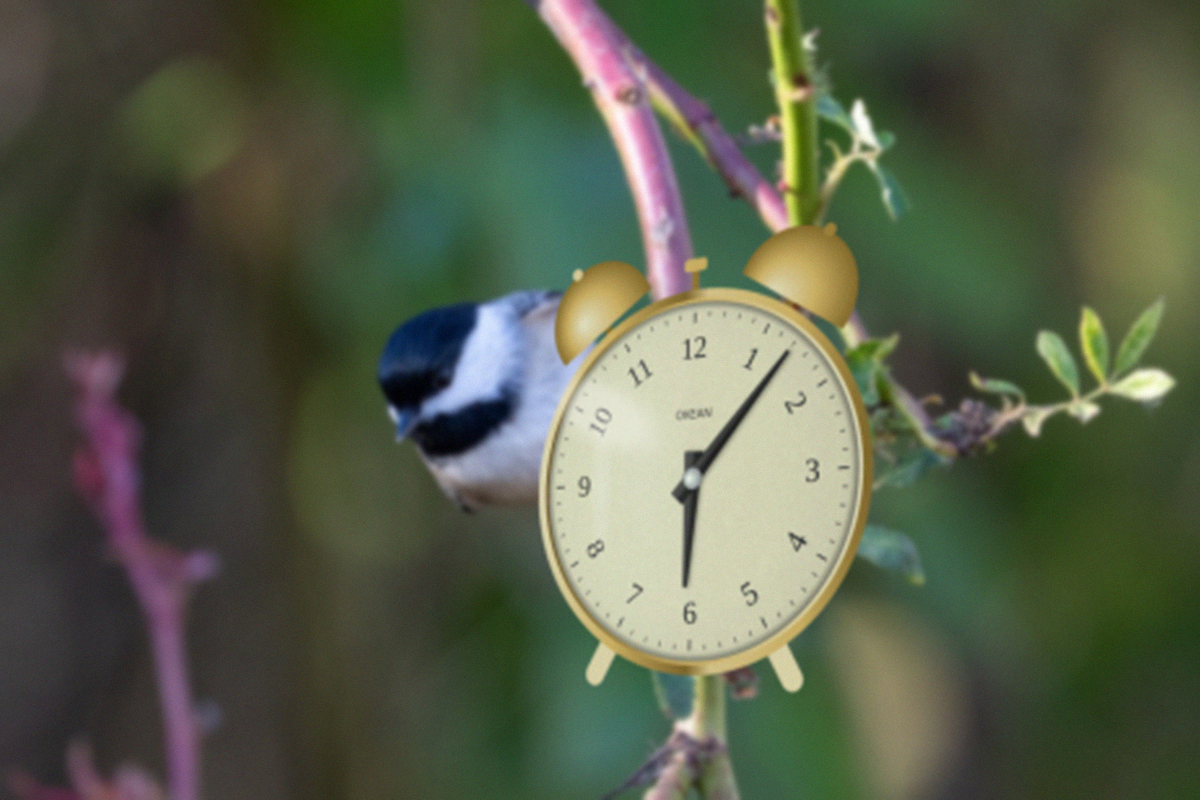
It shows 6h07
